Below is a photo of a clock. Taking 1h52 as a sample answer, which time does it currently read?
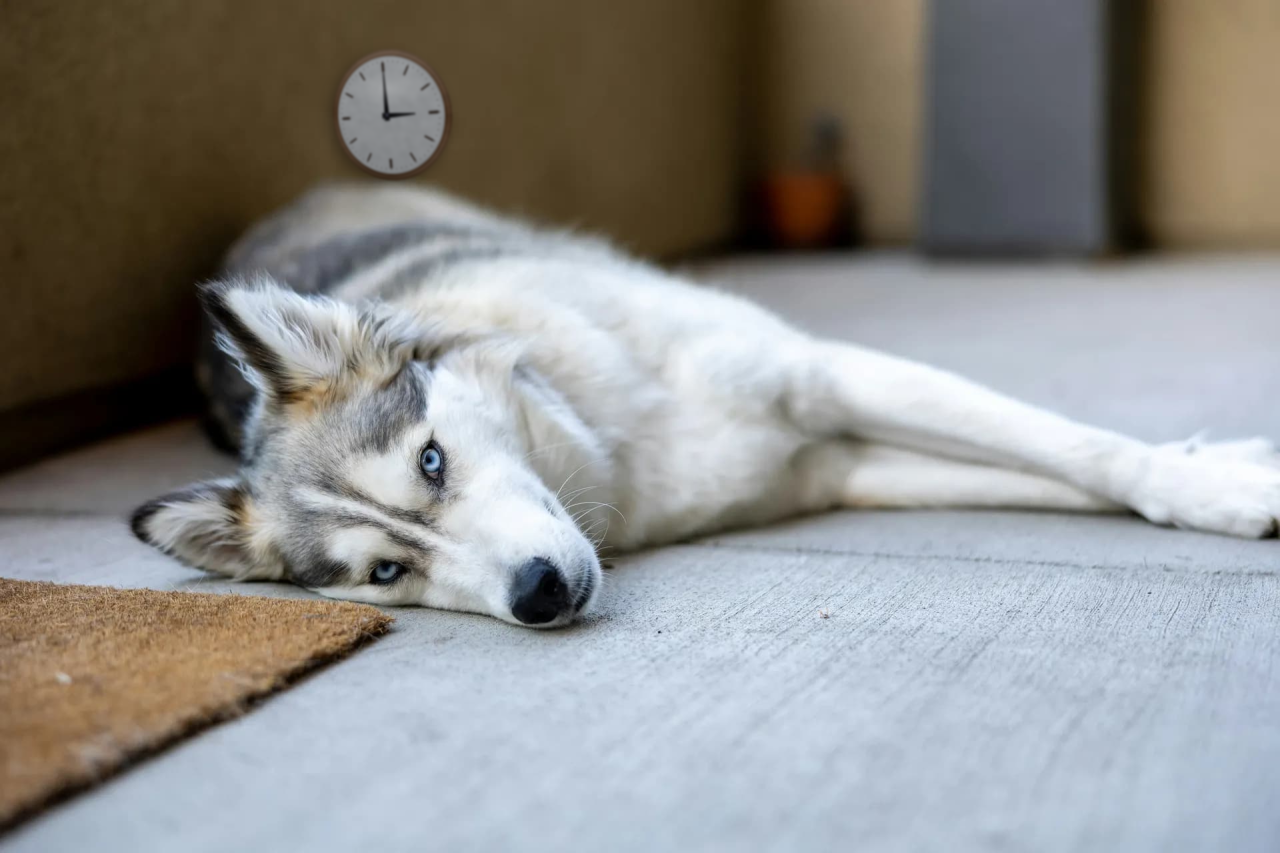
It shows 3h00
